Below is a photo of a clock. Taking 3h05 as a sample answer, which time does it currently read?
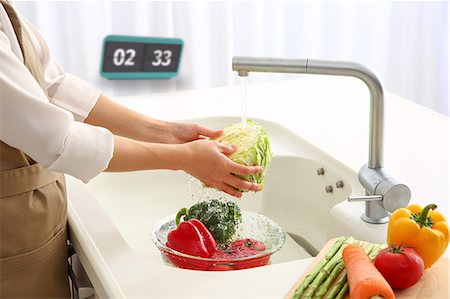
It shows 2h33
